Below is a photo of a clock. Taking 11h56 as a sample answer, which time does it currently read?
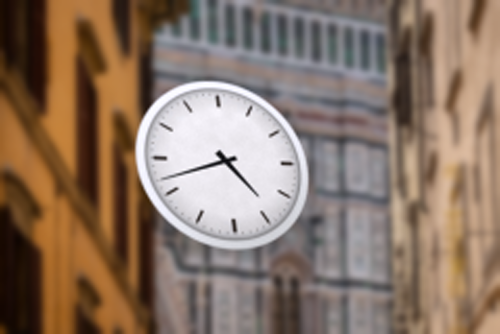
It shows 4h42
